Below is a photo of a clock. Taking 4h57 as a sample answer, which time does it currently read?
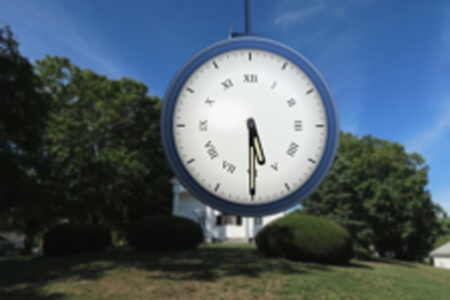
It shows 5h30
